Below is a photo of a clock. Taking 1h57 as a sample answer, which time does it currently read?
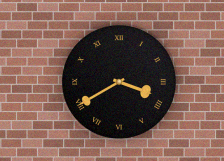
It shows 3h40
